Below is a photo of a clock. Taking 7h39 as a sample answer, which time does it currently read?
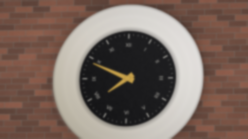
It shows 7h49
